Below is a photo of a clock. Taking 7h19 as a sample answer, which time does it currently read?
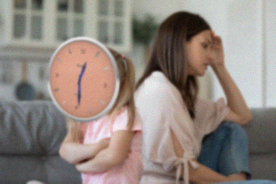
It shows 12h29
